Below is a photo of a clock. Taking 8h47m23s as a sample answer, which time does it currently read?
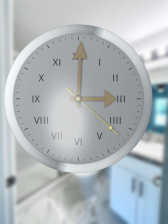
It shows 3h00m22s
